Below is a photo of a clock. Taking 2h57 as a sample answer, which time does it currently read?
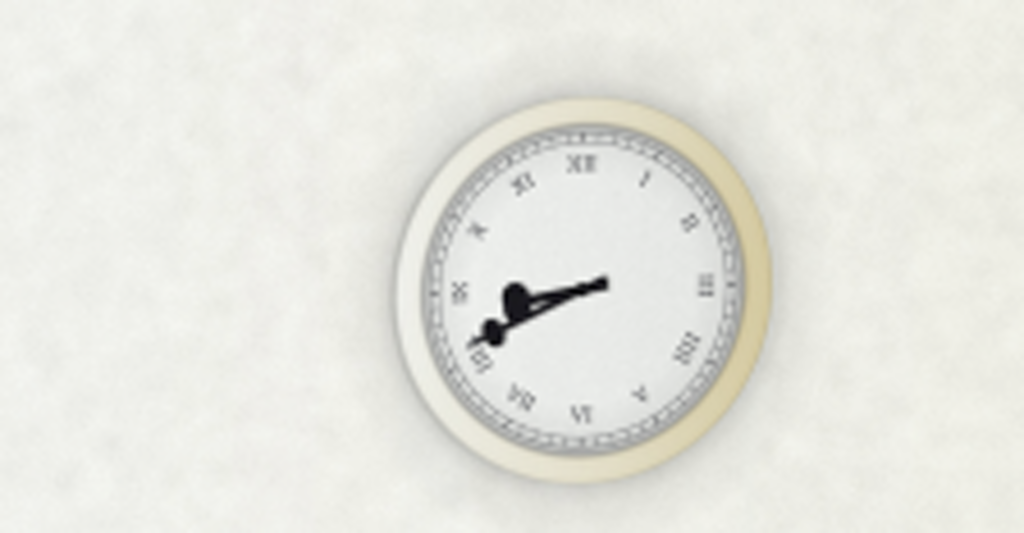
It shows 8h41
